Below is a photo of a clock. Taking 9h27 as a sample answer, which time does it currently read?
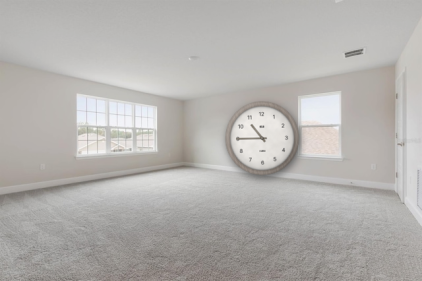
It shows 10h45
